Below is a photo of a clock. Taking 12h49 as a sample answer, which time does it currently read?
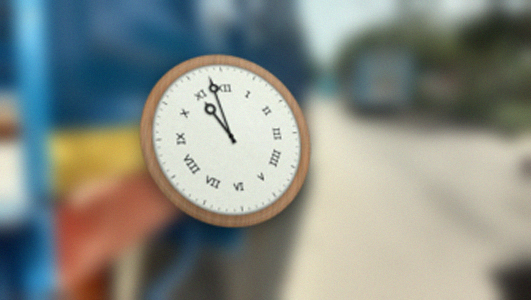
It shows 10h58
